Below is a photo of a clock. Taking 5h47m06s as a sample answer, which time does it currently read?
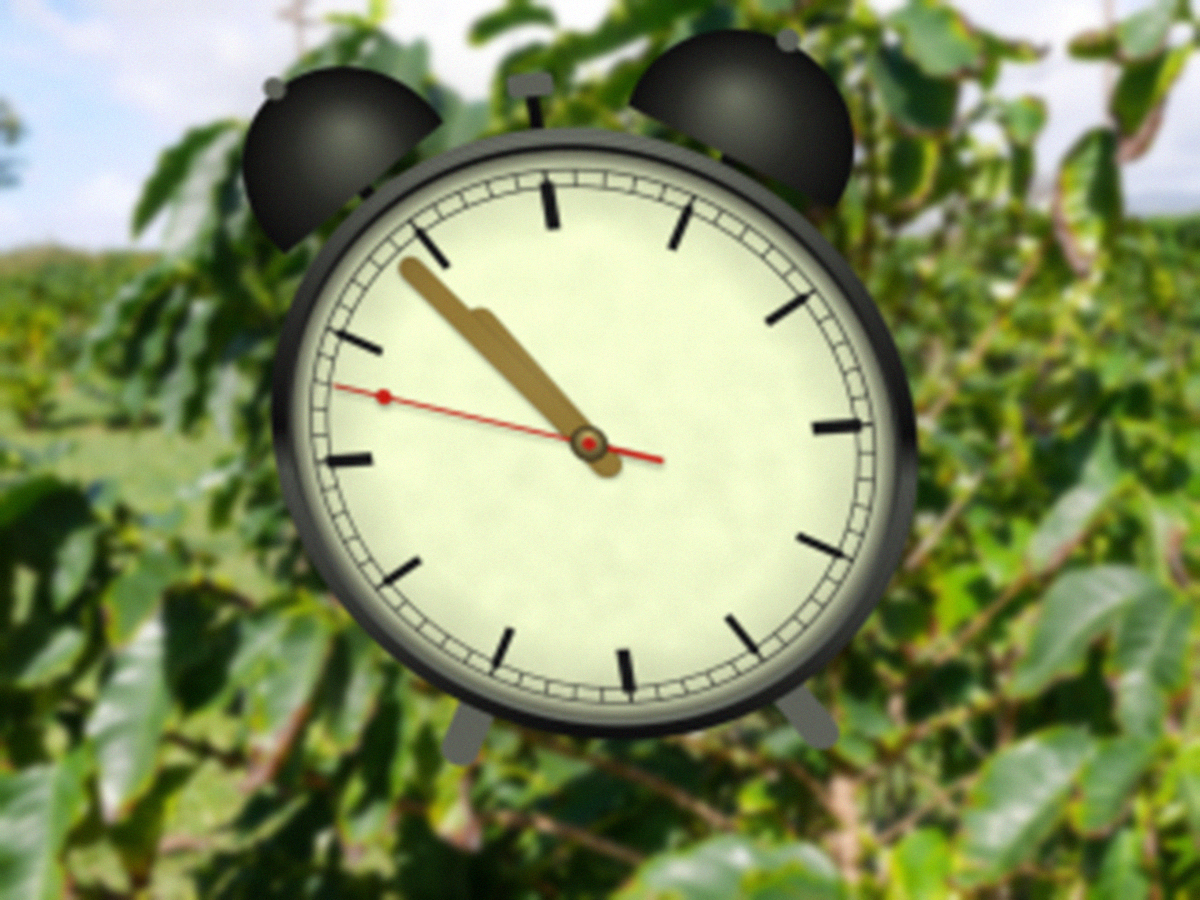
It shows 10h53m48s
